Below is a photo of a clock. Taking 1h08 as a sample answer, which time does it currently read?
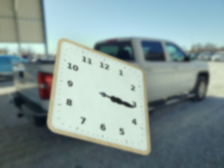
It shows 3h16
